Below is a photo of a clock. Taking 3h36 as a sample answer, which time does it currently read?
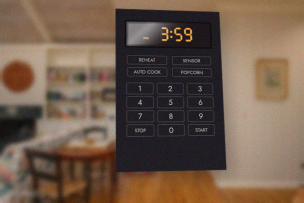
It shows 3h59
